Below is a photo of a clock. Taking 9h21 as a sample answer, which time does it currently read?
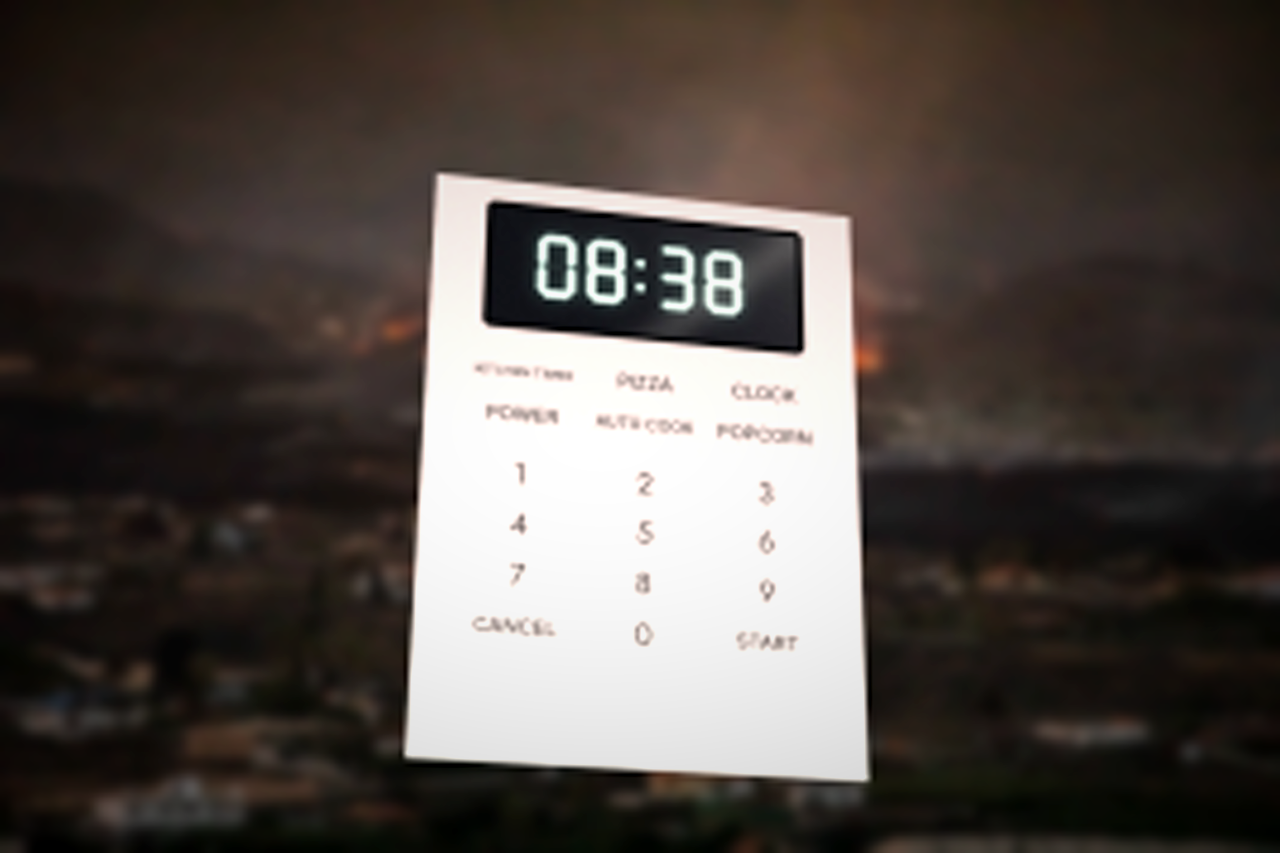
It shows 8h38
